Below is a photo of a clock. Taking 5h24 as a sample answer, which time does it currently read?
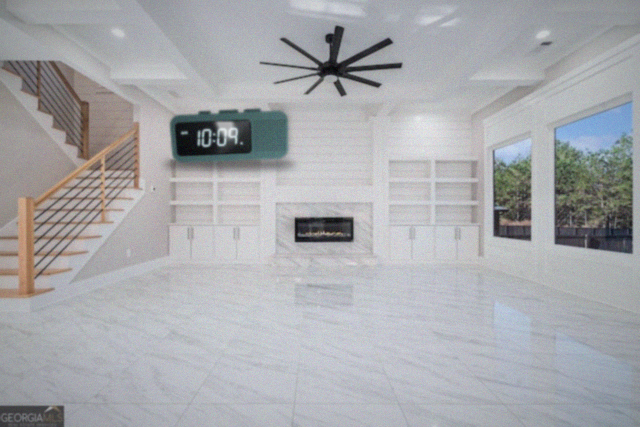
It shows 10h09
